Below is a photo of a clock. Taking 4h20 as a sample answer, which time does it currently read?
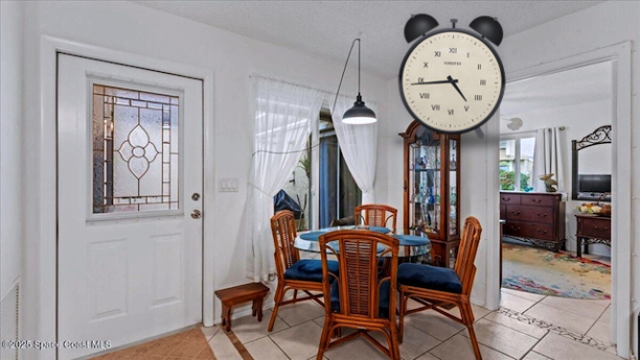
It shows 4h44
